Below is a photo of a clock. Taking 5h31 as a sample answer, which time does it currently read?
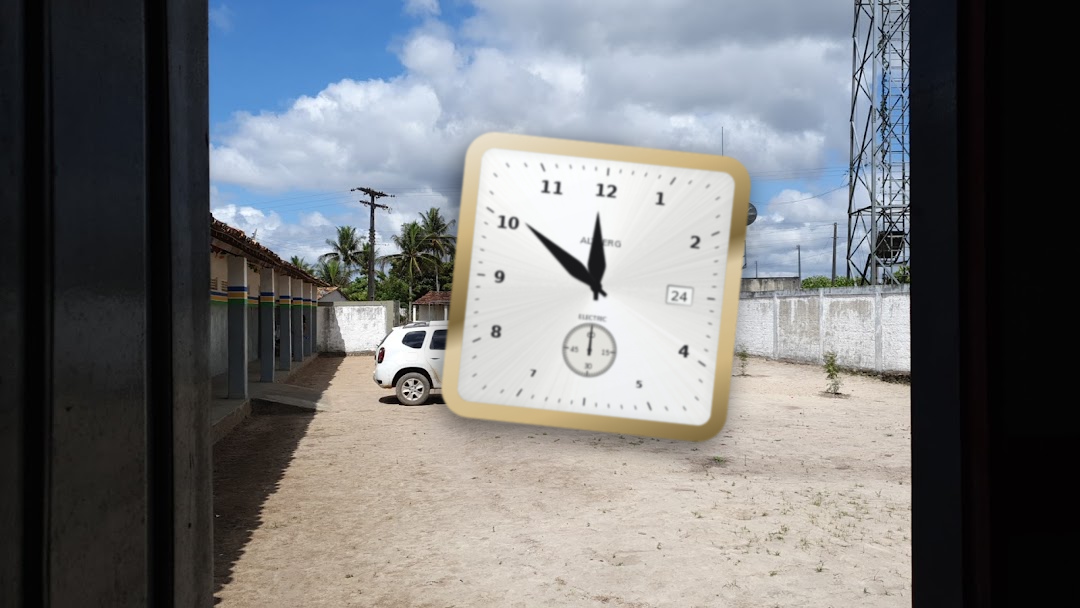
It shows 11h51
